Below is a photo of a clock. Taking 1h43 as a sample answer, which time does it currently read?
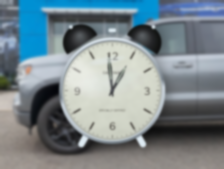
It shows 12h59
